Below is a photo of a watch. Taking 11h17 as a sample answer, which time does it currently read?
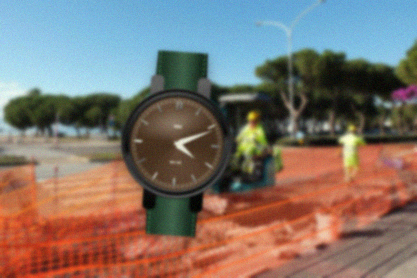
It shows 4h11
